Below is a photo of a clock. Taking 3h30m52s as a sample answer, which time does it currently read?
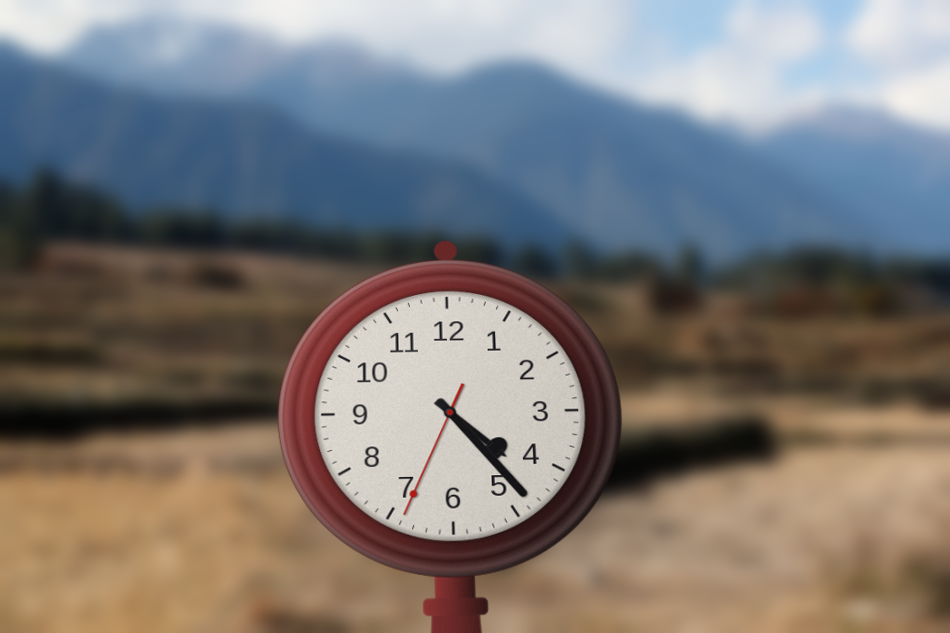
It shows 4h23m34s
